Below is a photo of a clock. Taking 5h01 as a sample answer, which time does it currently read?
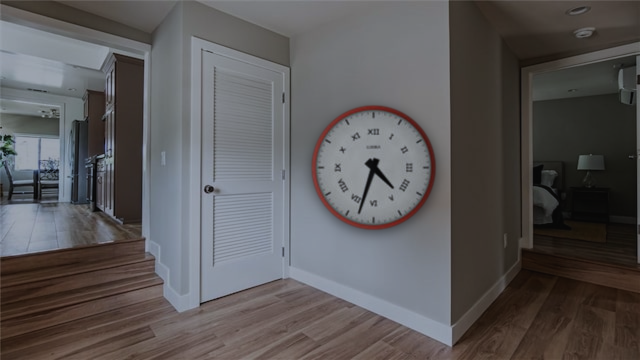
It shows 4h33
